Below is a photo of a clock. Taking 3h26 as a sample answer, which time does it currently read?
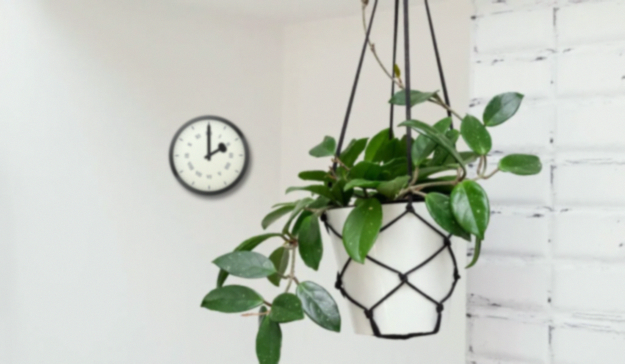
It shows 2h00
